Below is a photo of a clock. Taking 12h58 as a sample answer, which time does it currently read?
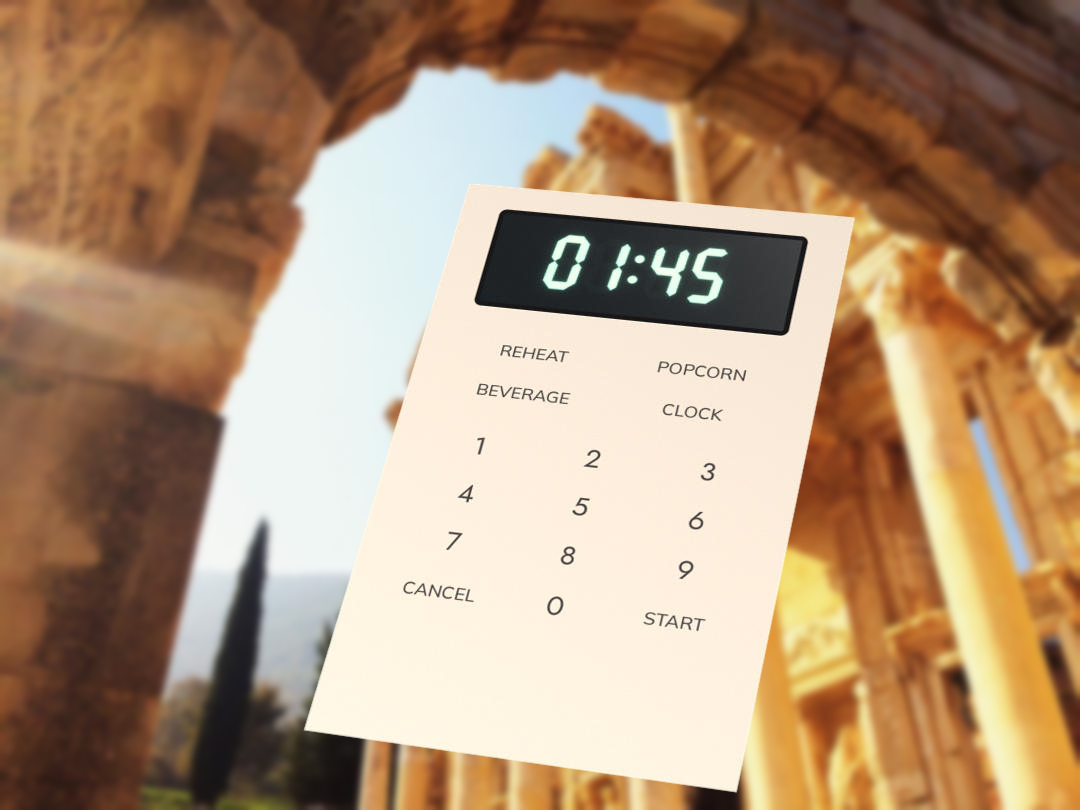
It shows 1h45
